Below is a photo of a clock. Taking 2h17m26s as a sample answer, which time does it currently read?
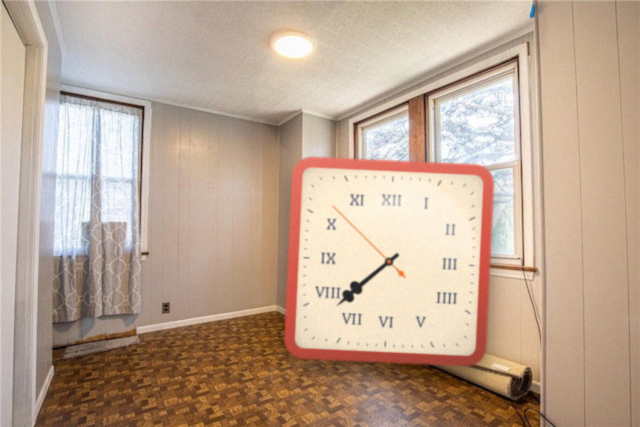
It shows 7h37m52s
